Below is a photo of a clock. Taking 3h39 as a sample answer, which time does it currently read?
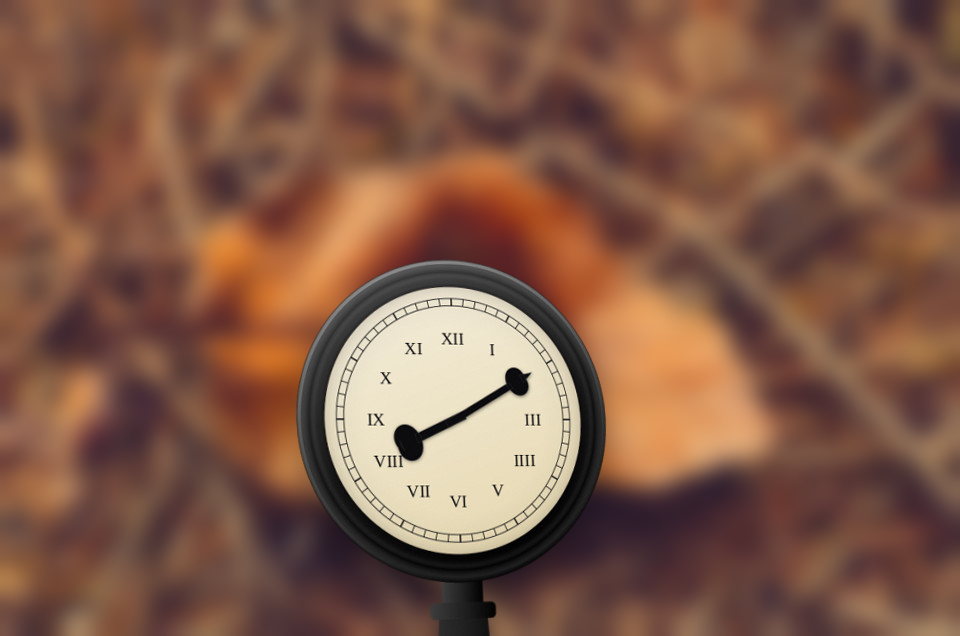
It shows 8h10
